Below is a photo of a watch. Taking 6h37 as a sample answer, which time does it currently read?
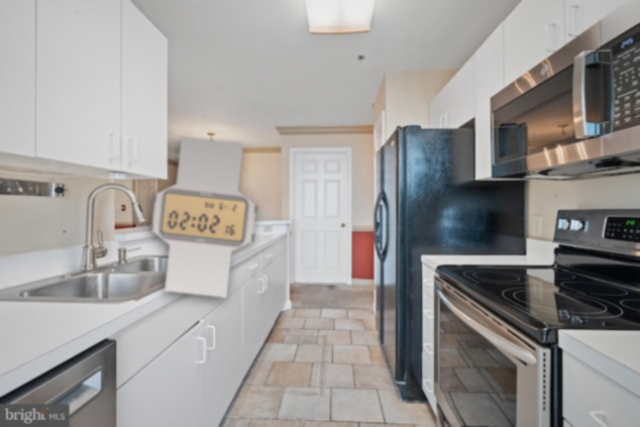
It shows 2h02
